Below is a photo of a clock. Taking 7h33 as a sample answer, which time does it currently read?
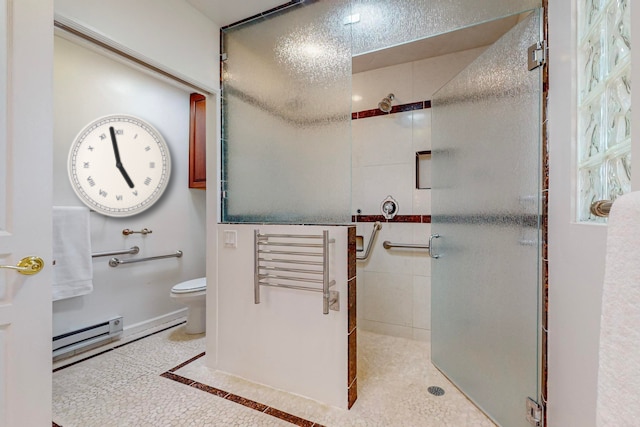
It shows 4h58
